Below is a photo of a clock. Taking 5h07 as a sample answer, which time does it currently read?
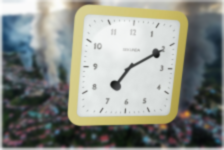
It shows 7h10
